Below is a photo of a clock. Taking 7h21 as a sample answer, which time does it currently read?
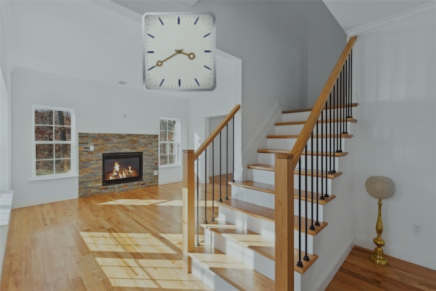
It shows 3h40
